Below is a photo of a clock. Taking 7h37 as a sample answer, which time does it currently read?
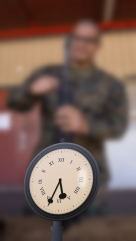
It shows 5h34
